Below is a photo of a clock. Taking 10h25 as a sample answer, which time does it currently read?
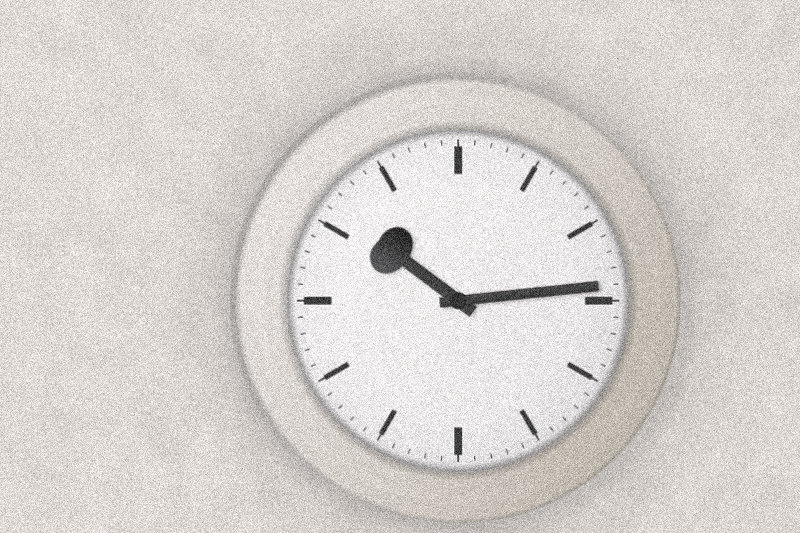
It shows 10h14
